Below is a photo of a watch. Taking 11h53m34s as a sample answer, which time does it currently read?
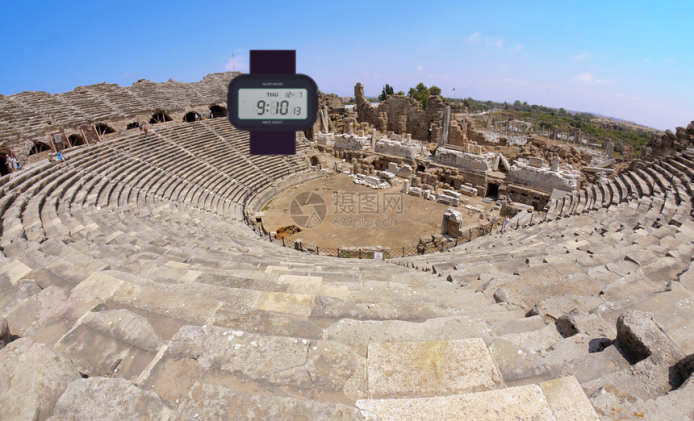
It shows 9h10m13s
